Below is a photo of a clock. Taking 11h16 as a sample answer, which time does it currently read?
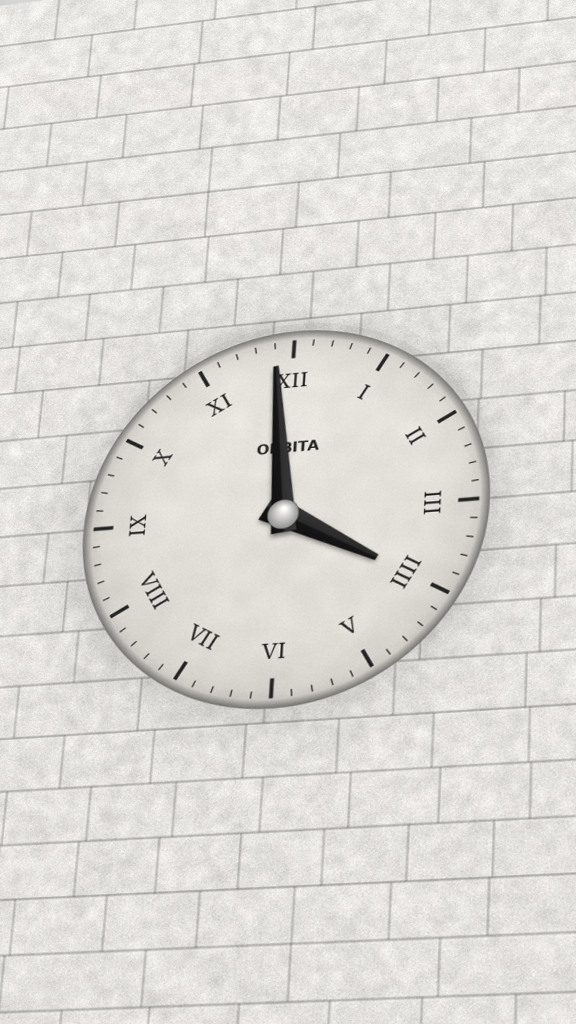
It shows 3h59
